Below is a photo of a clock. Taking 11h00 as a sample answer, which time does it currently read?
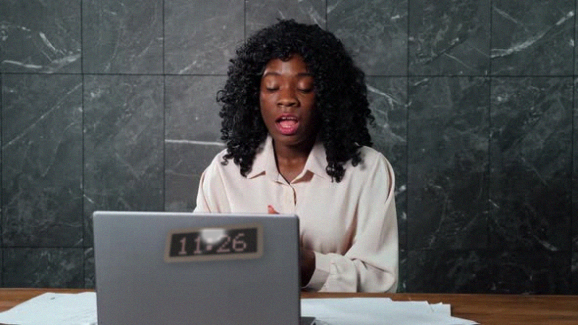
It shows 11h26
